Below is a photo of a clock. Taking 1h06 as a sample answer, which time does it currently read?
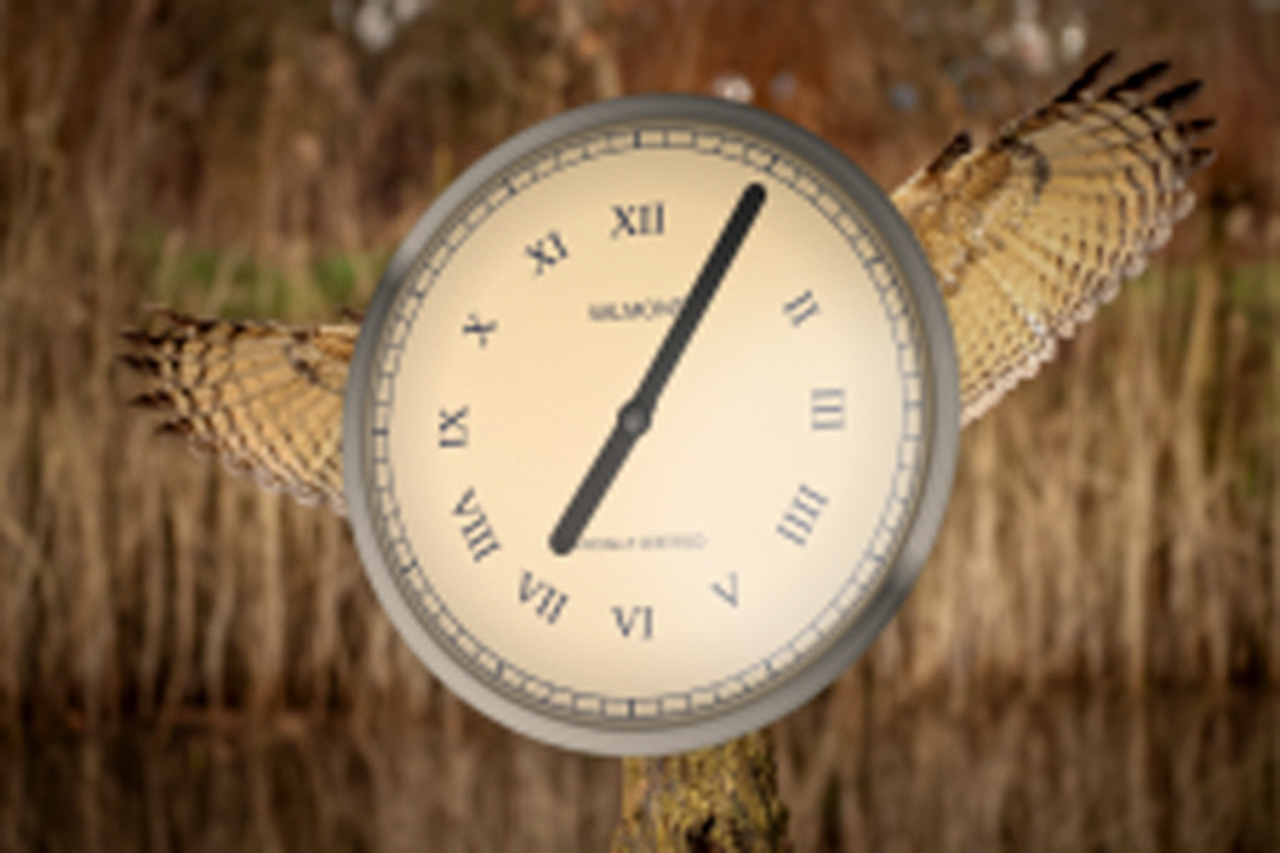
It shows 7h05
